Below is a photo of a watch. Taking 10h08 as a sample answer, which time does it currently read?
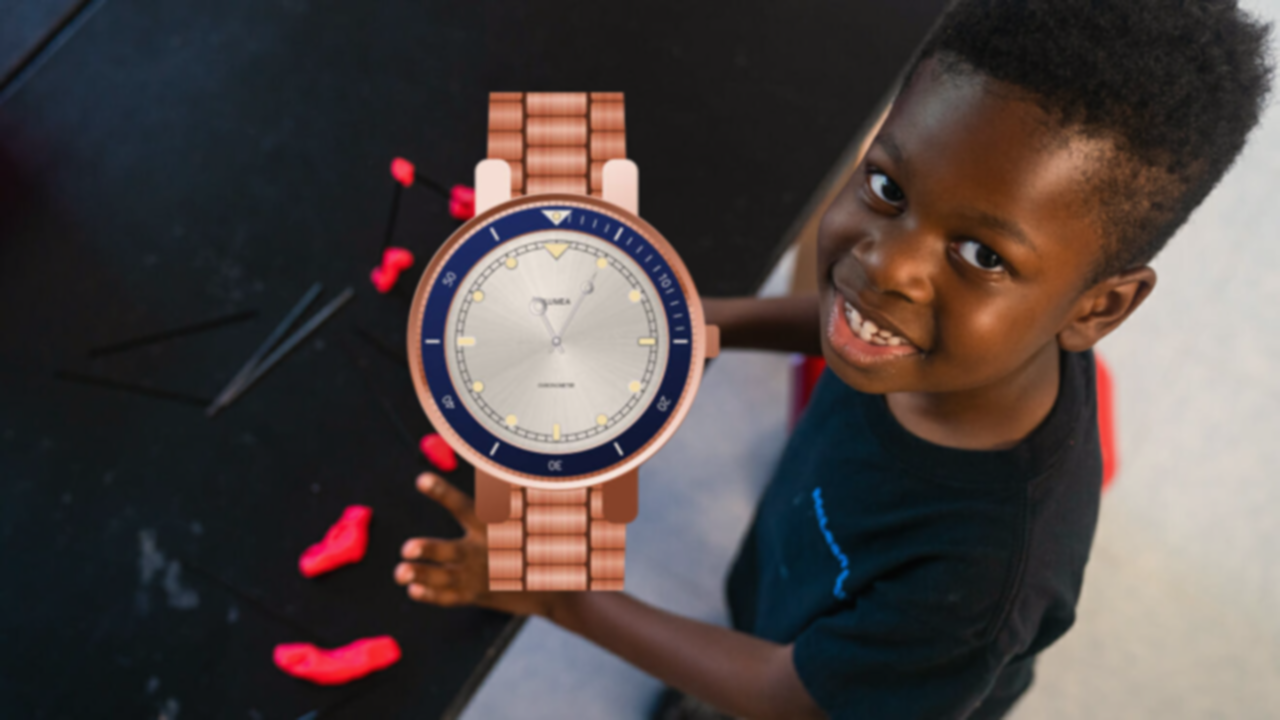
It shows 11h05
